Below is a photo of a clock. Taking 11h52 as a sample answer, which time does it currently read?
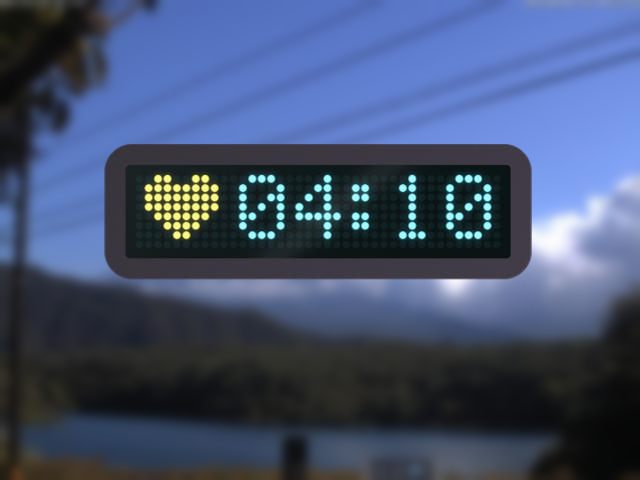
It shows 4h10
